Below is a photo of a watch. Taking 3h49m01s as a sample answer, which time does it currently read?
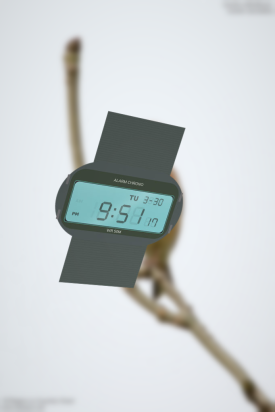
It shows 9h51m17s
